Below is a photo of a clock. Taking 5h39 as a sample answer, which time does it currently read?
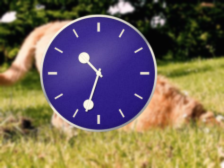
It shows 10h33
